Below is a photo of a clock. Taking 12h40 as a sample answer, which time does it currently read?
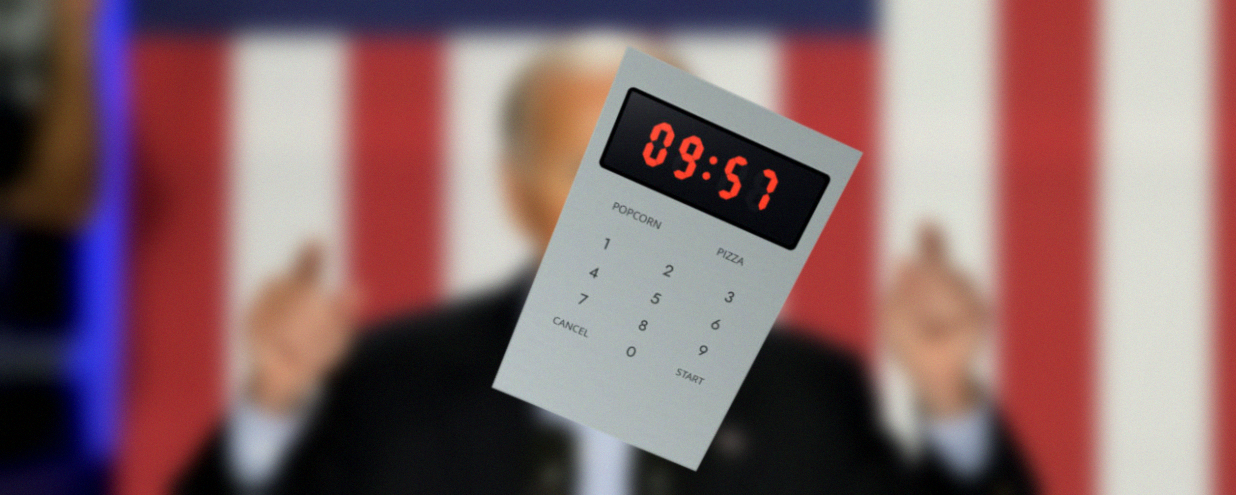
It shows 9h57
